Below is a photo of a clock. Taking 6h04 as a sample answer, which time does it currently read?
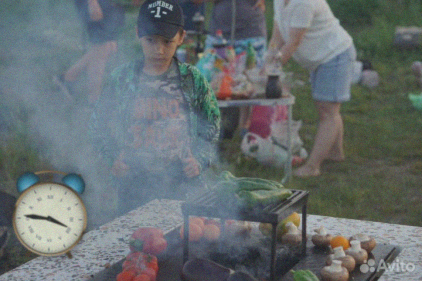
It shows 3h46
